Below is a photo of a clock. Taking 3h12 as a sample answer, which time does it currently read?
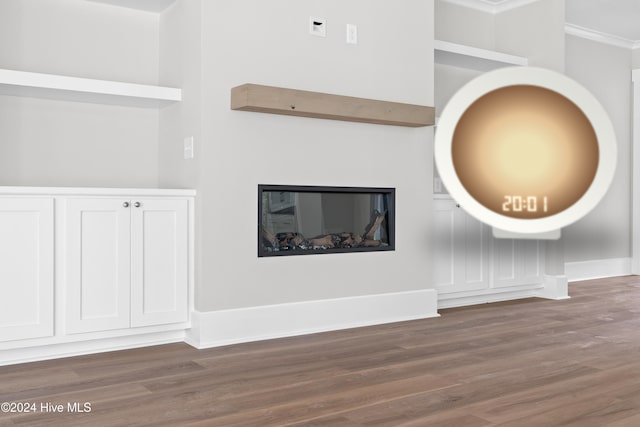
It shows 20h01
